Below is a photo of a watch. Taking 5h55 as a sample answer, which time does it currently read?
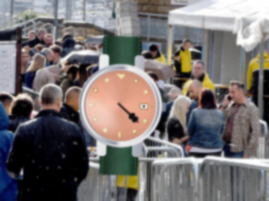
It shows 4h22
